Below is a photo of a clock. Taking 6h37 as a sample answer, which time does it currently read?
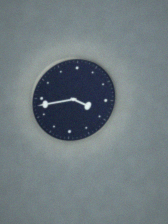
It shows 3h43
